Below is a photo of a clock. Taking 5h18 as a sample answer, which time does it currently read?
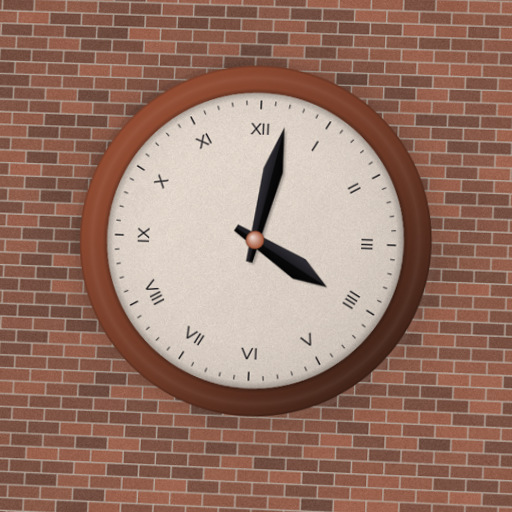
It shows 4h02
